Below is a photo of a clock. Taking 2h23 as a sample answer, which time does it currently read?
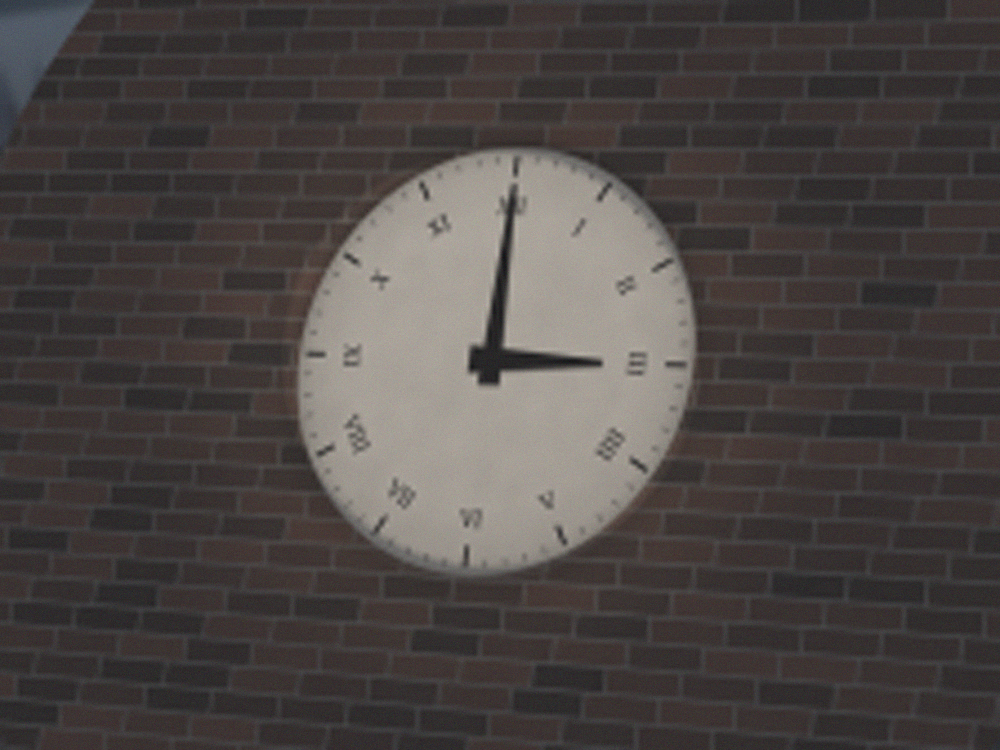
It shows 3h00
